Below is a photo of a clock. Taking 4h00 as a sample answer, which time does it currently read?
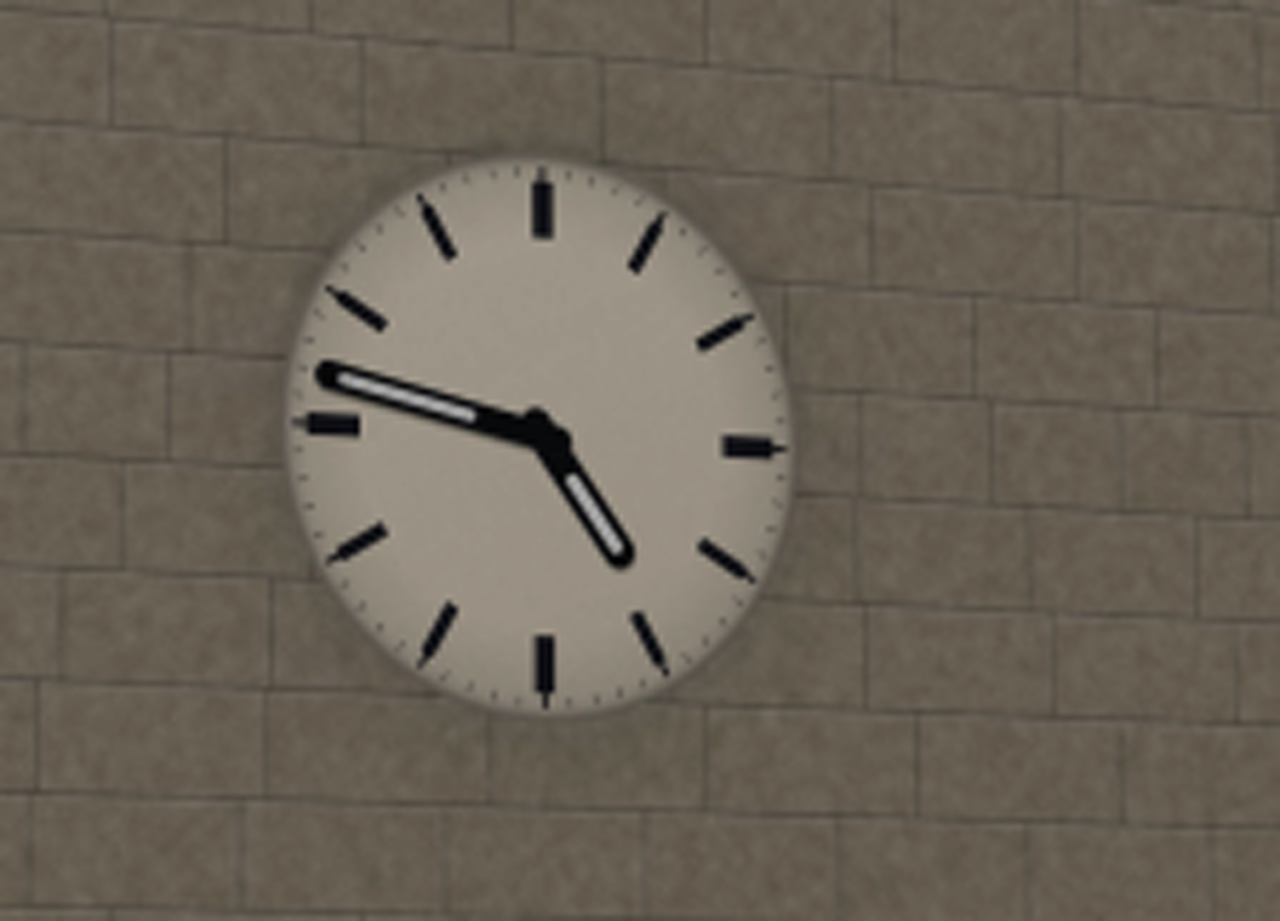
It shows 4h47
